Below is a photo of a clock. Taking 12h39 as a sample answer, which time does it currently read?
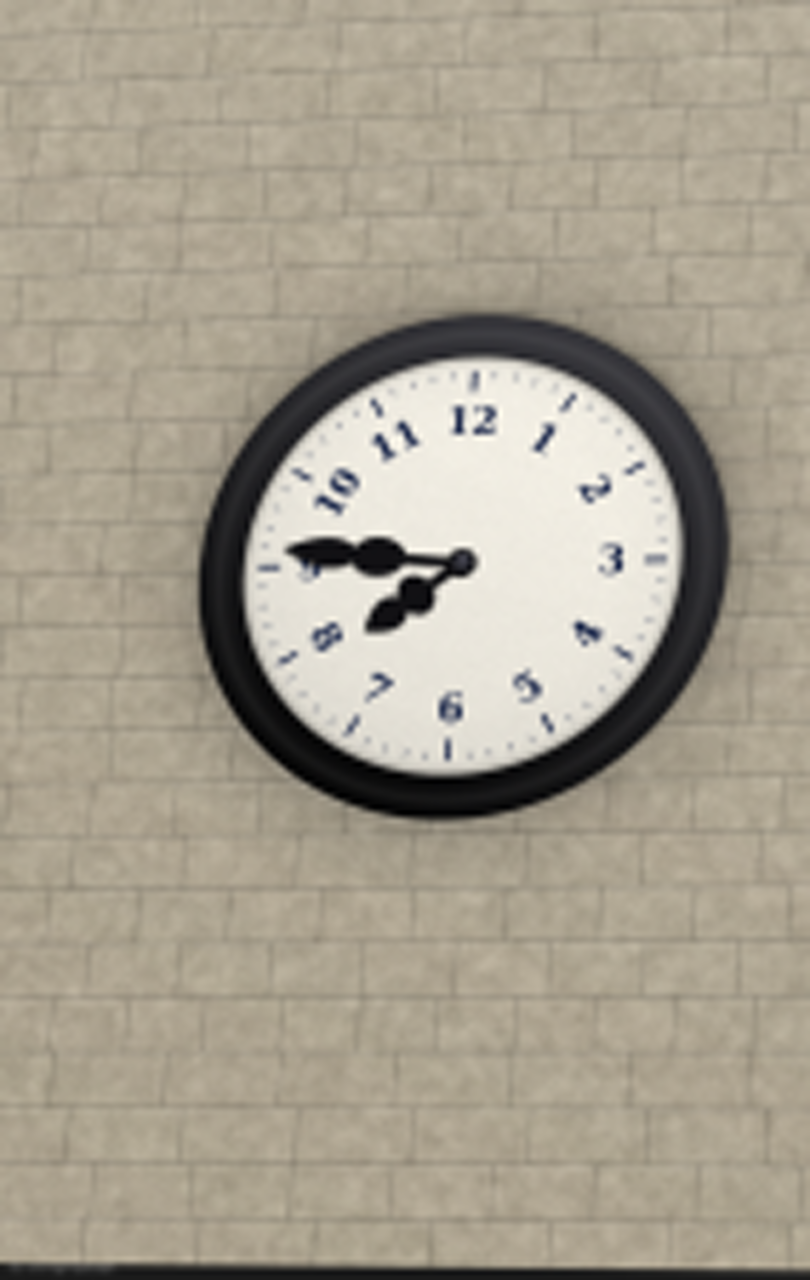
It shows 7h46
